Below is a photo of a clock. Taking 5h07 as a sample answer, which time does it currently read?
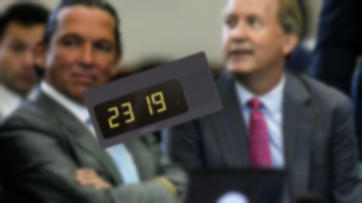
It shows 23h19
